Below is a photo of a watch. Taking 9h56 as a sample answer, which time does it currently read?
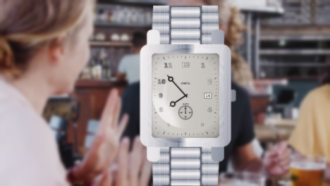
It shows 7h53
